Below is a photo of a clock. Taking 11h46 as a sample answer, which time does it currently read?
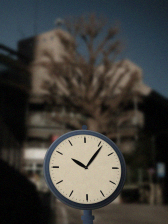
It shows 10h06
